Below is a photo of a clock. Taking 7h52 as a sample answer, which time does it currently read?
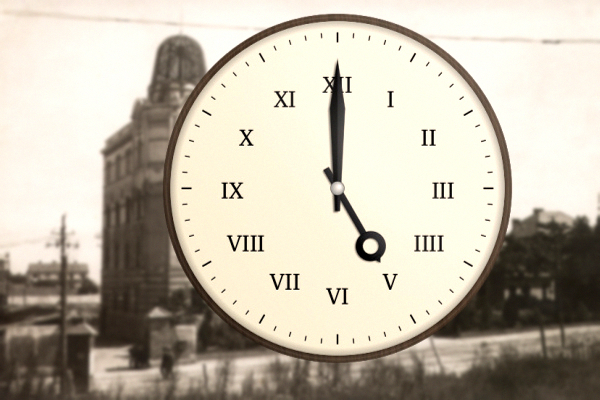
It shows 5h00
